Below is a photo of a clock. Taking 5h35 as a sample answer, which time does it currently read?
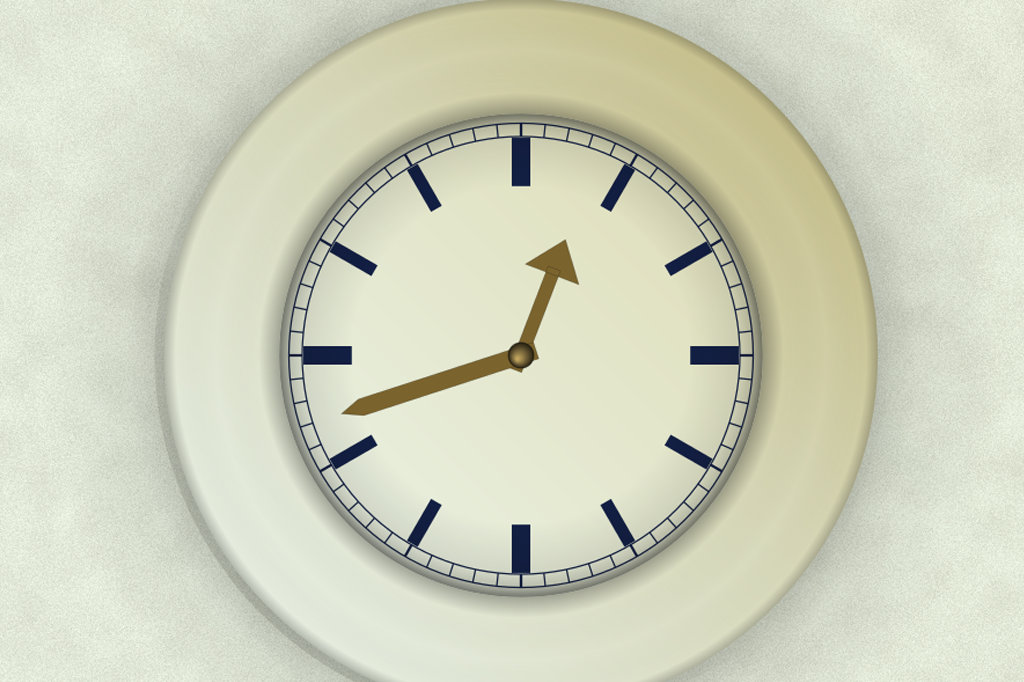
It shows 12h42
